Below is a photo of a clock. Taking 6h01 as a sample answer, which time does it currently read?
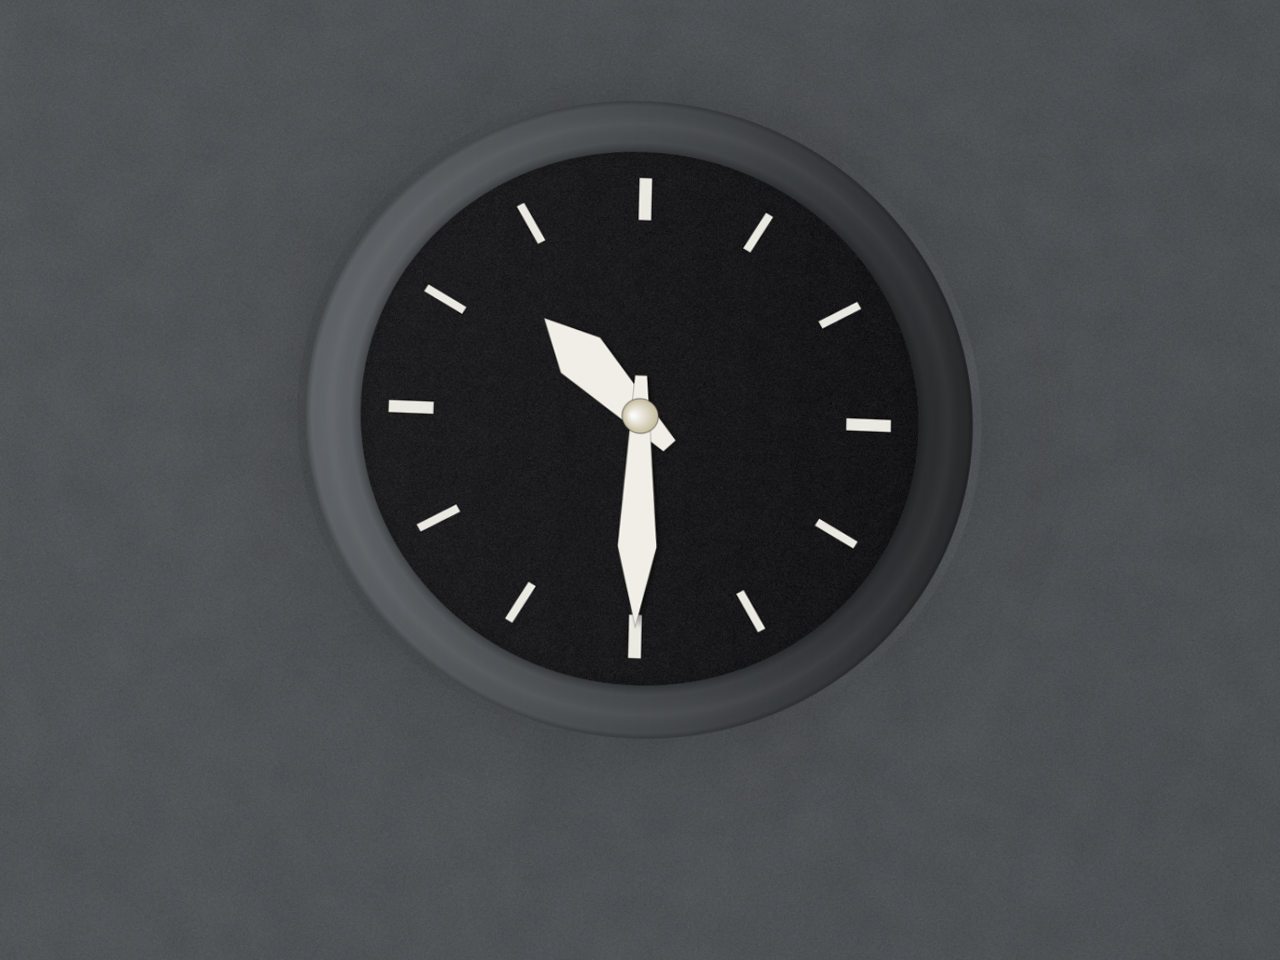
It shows 10h30
